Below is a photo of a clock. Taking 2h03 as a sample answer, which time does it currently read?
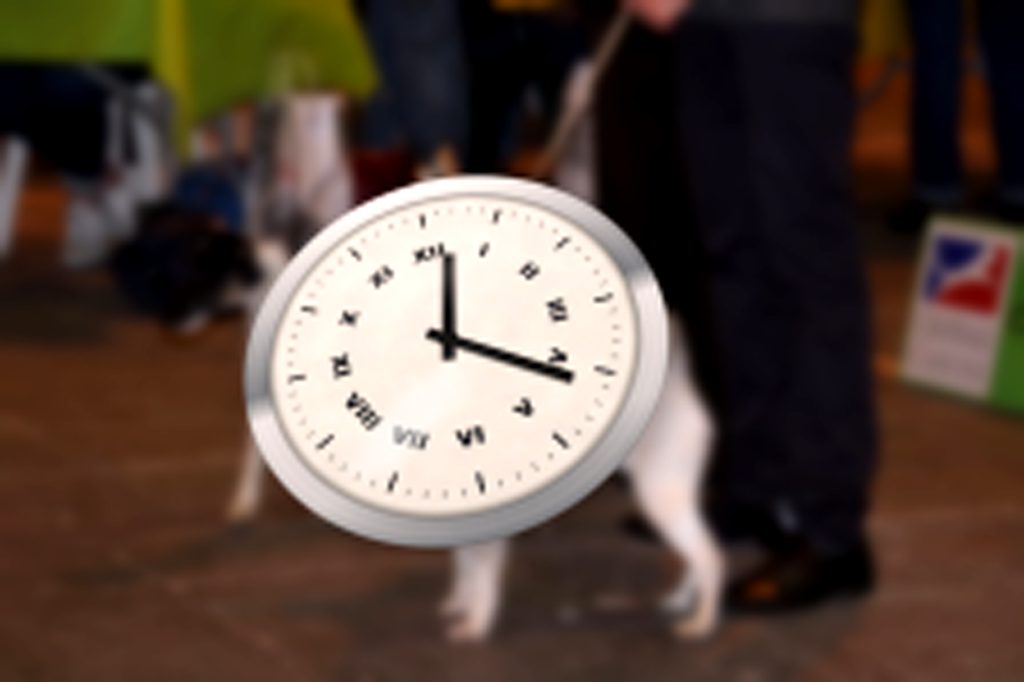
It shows 12h21
